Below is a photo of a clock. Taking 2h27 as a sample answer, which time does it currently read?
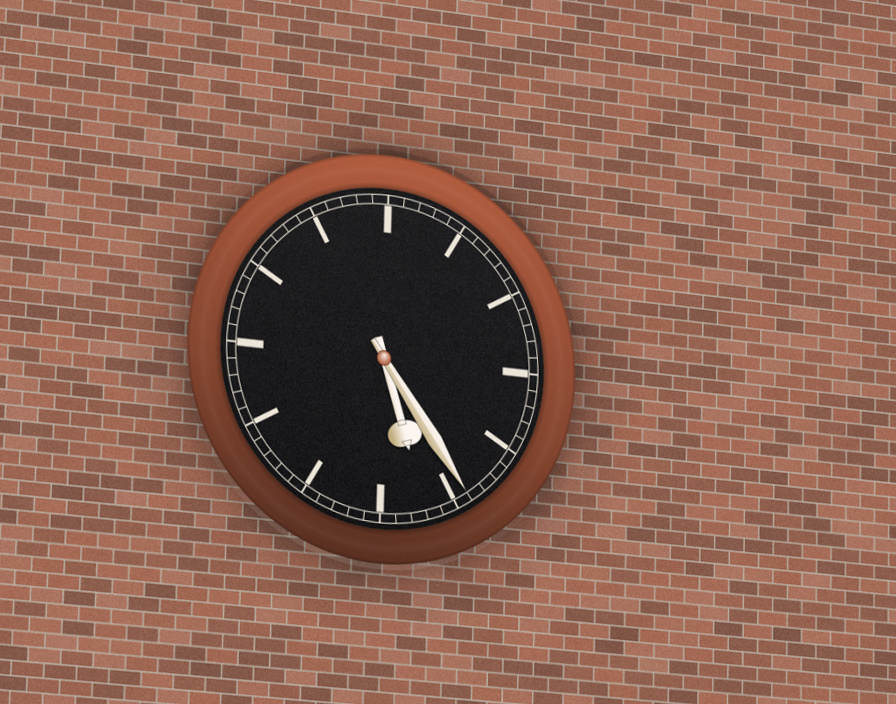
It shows 5h24
